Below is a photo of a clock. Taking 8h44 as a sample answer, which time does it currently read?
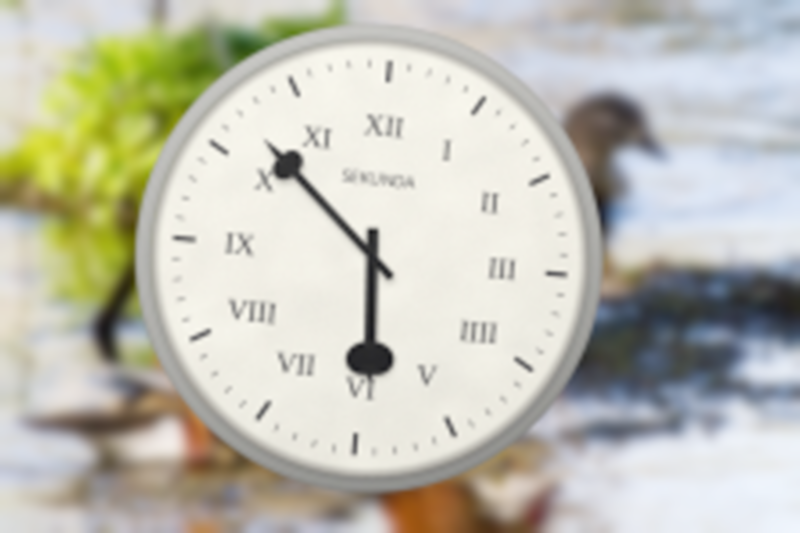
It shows 5h52
